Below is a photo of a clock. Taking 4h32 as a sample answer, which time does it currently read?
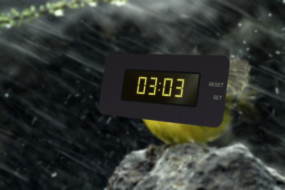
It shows 3h03
